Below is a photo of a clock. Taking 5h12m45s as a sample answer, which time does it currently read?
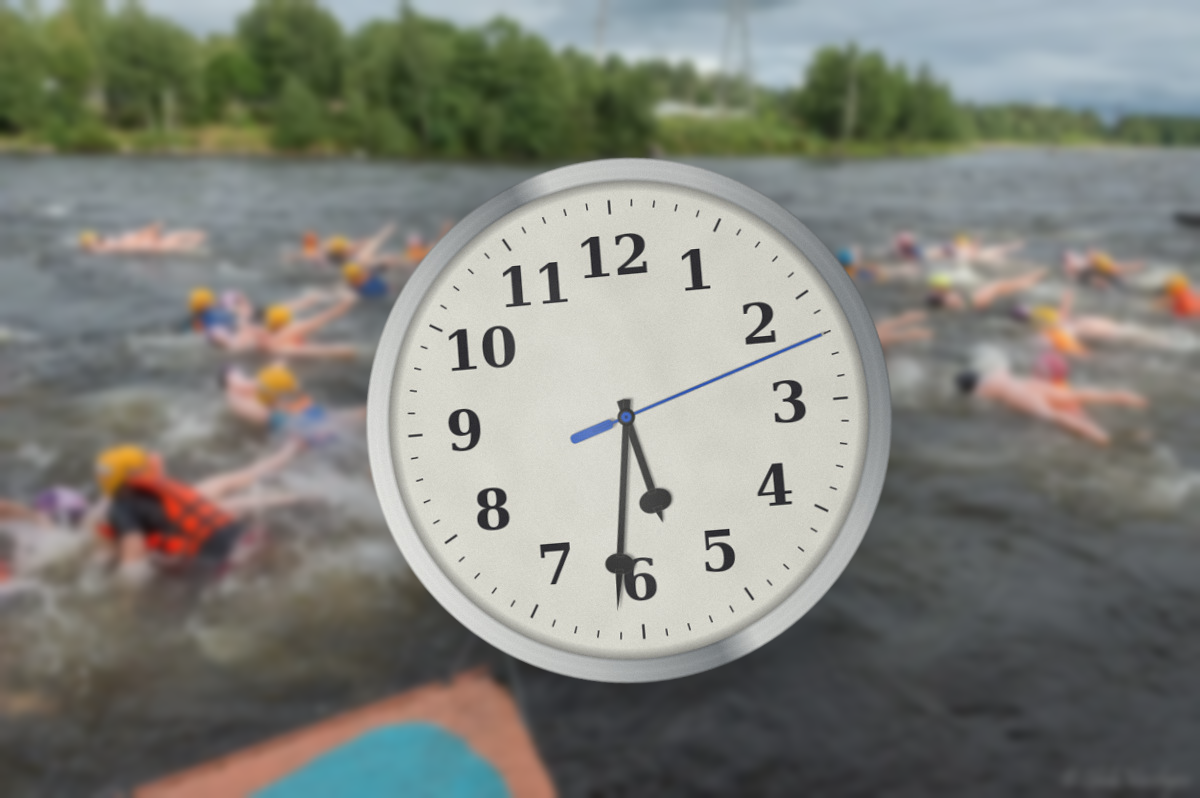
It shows 5h31m12s
